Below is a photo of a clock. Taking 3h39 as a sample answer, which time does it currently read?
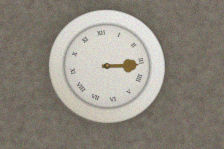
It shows 3h16
